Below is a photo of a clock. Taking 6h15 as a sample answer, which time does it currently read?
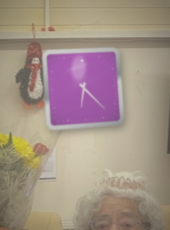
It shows 6h23
